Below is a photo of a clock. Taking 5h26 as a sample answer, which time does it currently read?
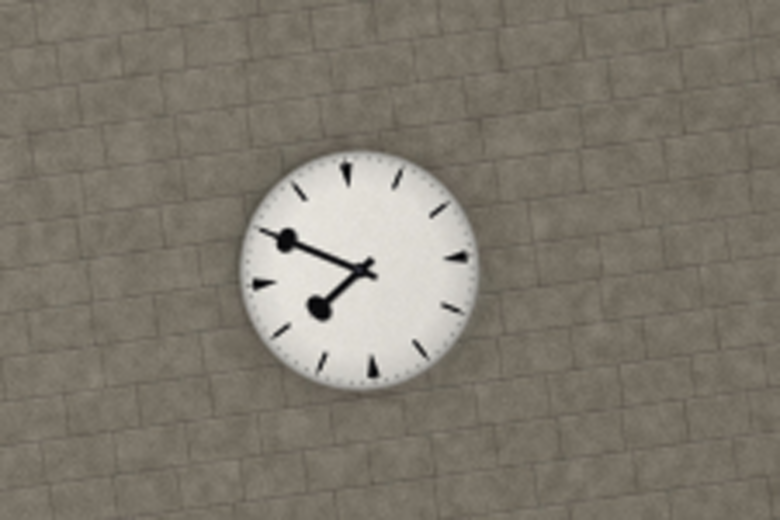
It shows 7h50
